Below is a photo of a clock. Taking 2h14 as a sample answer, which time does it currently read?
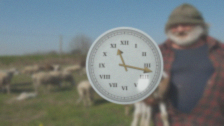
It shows 11h17
